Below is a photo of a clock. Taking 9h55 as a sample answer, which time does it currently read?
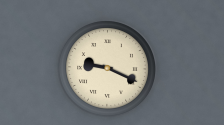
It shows 9h19
